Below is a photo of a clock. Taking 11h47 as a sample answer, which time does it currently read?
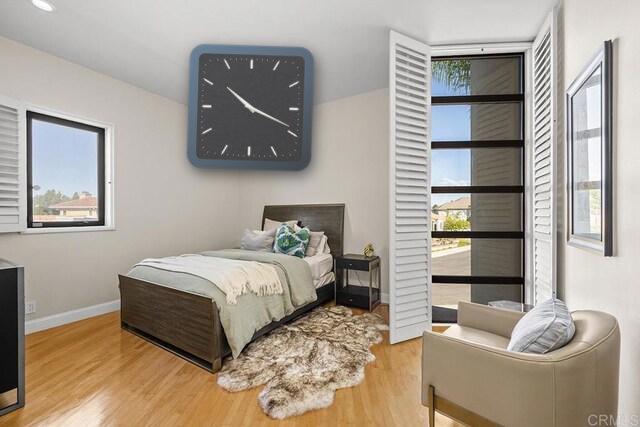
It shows 10h19
